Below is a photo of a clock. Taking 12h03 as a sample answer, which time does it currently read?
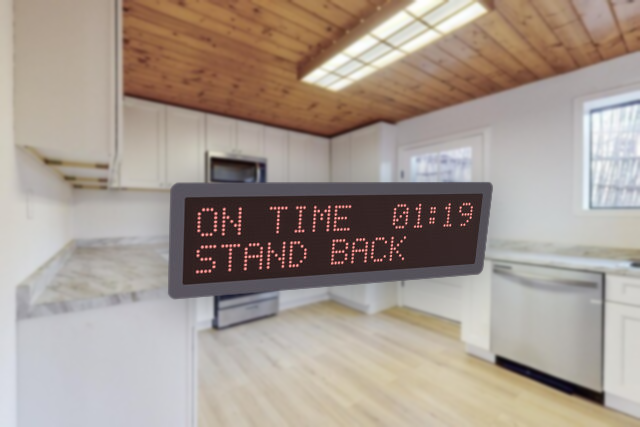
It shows 1h19
